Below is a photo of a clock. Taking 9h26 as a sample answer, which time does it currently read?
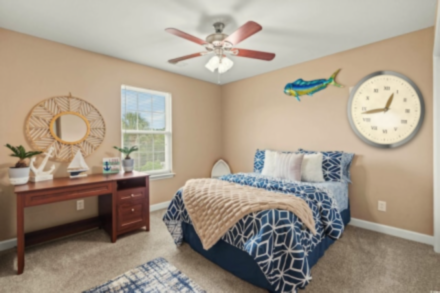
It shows 12h43
